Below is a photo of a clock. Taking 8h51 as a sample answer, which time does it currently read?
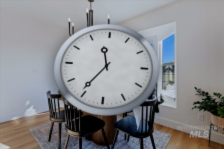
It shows 11h36
